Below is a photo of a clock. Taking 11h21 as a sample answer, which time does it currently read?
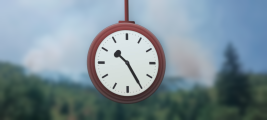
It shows 10h25
